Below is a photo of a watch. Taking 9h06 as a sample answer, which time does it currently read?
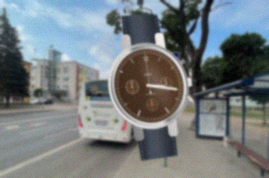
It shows 3h17
